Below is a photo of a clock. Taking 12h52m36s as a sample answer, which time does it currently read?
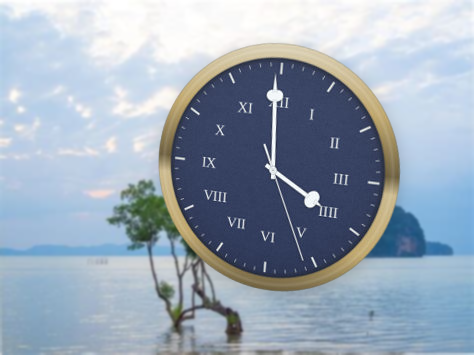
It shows 3h59m26s
